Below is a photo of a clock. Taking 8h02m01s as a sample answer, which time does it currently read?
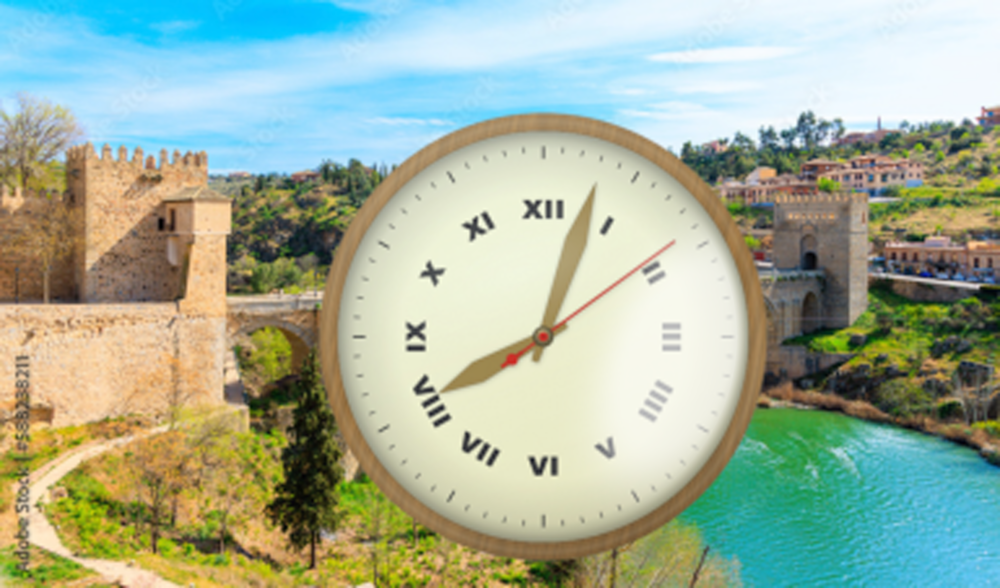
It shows 8h03m09s
